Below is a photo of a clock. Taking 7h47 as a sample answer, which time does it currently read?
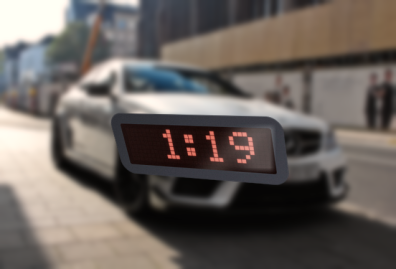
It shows 1h19
